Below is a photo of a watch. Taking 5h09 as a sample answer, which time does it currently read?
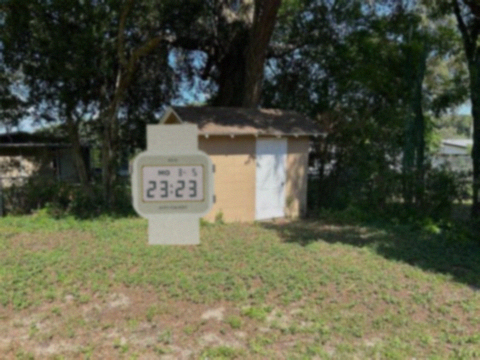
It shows 23h23
